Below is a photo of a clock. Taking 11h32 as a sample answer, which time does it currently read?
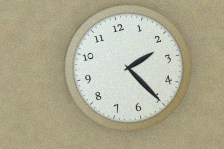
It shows 2h25
